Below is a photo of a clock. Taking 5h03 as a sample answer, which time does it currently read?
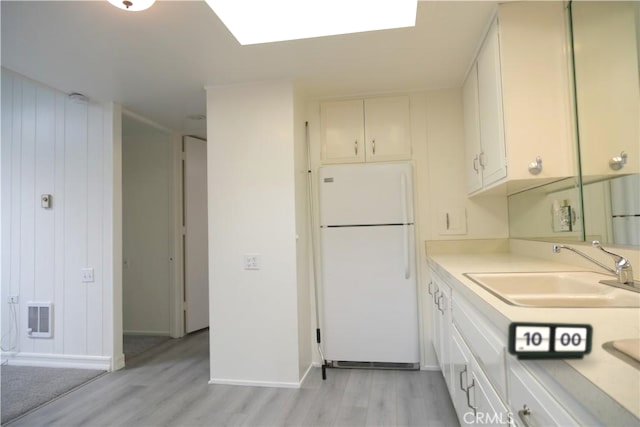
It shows 10h00
